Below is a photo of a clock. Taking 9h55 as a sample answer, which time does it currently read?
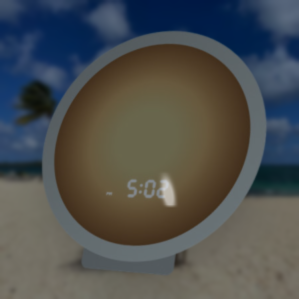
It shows 5h02
